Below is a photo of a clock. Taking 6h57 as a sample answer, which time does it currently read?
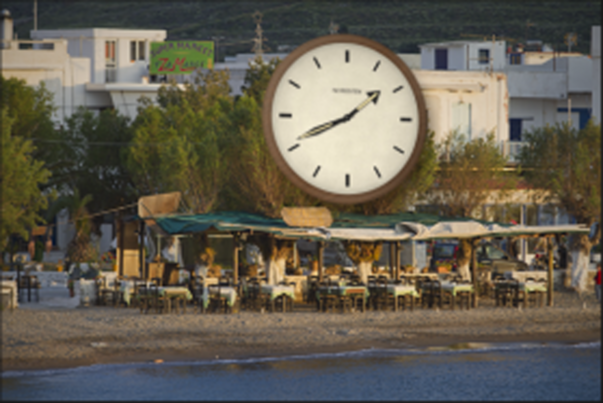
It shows 1h41
